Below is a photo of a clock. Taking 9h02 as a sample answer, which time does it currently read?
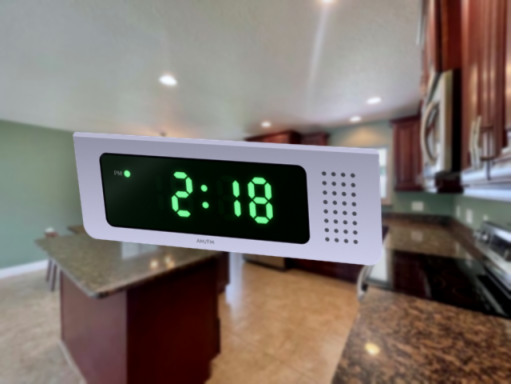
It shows 2h18
